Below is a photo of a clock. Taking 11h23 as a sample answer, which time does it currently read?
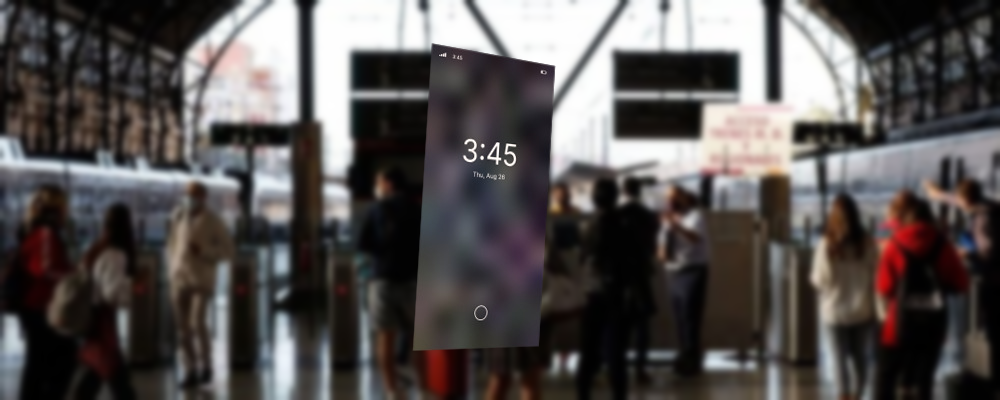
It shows 3h45
